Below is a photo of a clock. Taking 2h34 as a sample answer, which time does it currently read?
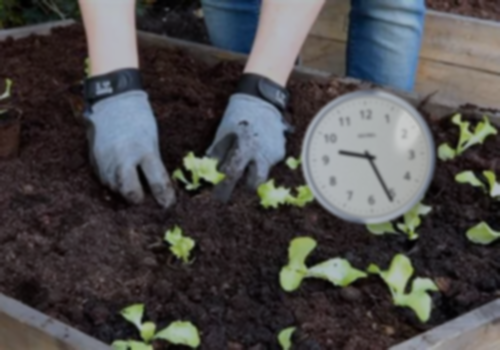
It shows 9h26
